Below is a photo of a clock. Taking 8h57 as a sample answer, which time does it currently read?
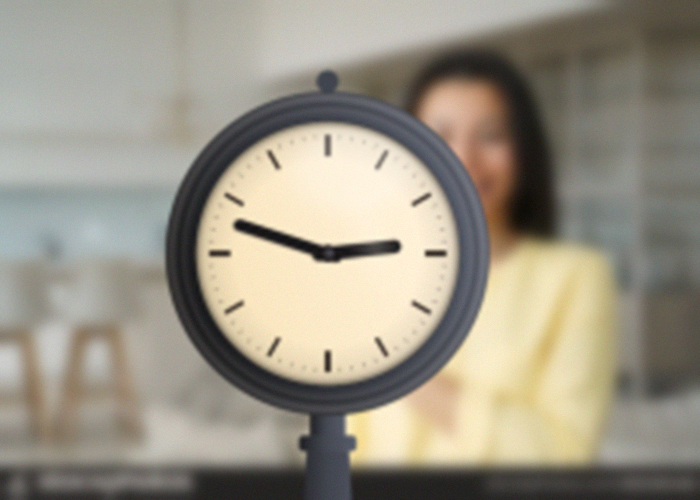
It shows 2h48
